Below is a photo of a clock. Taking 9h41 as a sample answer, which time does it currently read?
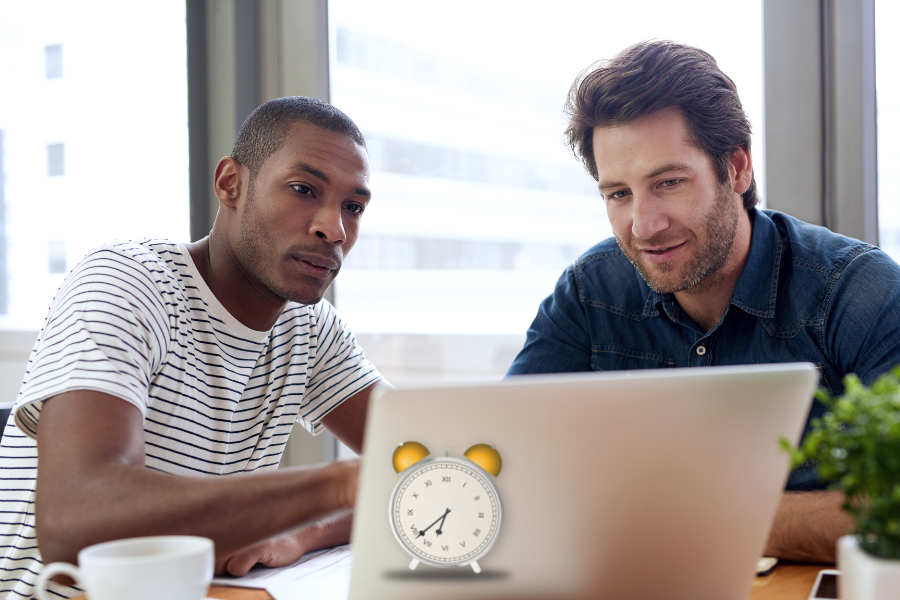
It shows 6h38
